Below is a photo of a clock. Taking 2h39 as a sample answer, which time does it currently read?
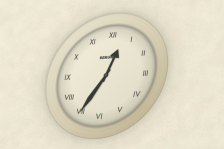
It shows 12h35
